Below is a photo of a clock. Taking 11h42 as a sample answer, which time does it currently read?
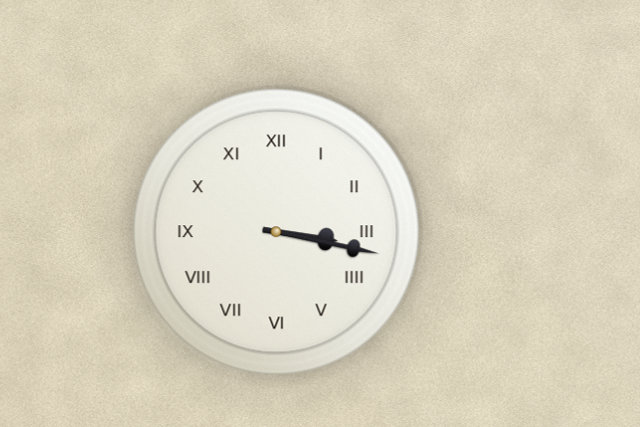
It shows 3h17
